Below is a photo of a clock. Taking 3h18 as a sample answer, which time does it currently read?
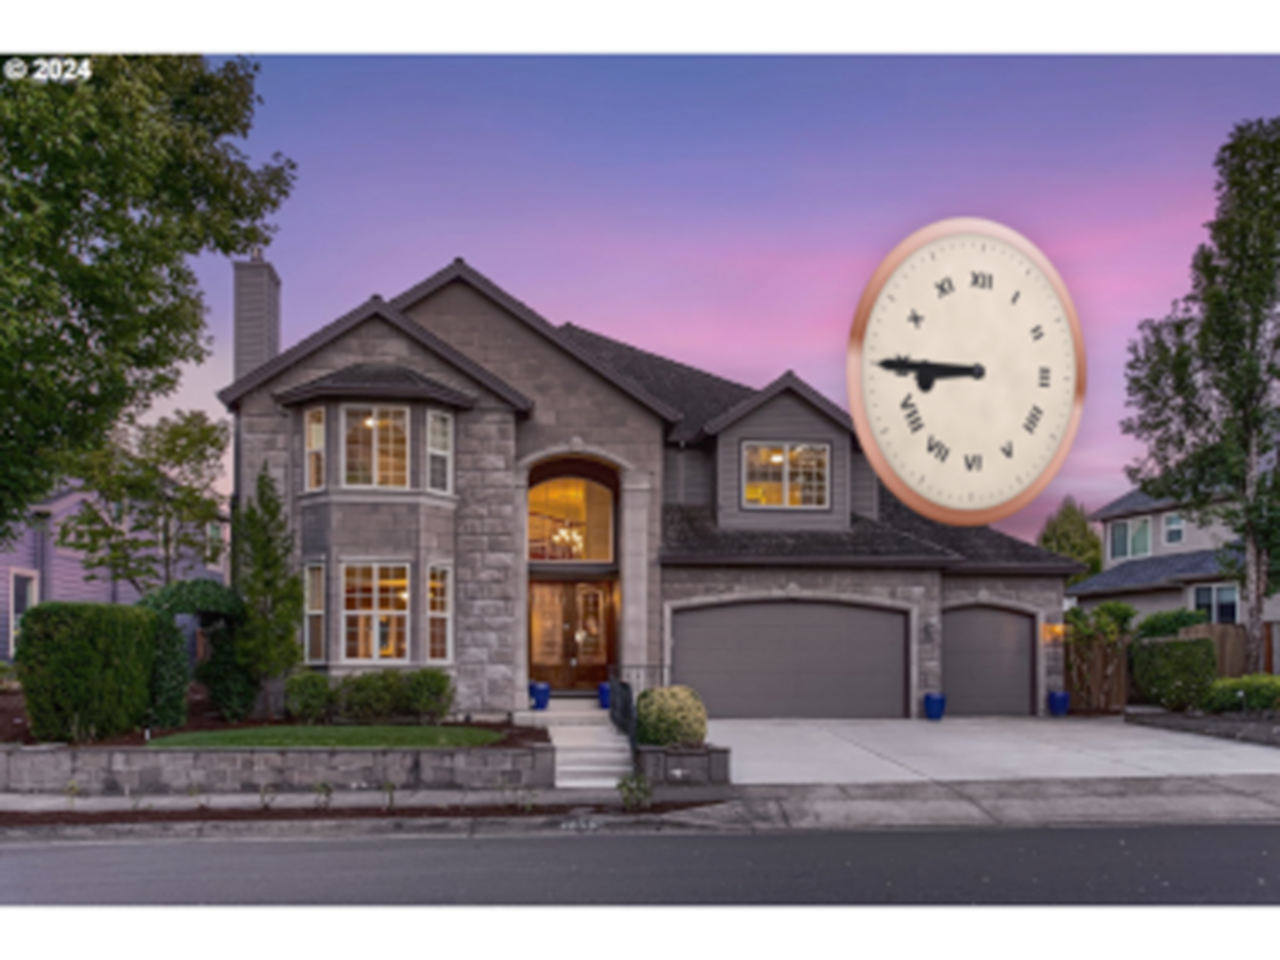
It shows 8h45
